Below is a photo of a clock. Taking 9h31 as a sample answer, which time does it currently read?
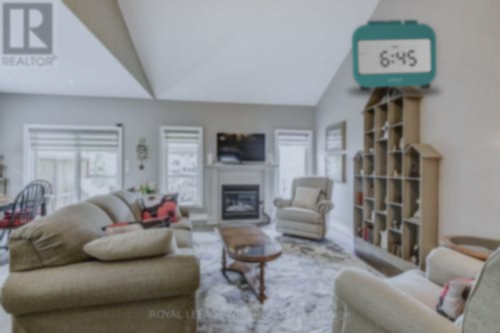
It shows 6h45
